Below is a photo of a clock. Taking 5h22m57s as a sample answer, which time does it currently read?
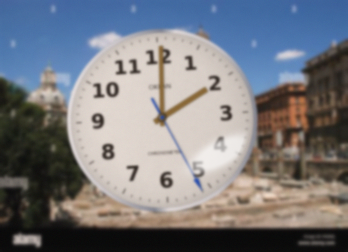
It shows 2h00m26s
